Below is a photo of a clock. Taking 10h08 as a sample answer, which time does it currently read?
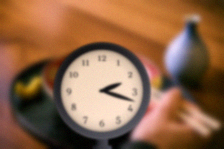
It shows 2h18
